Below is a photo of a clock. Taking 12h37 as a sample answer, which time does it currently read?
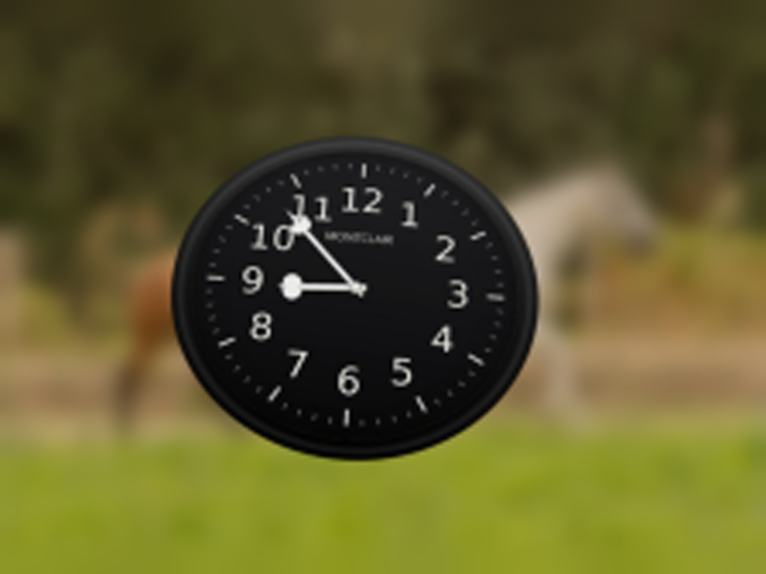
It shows 8h53
